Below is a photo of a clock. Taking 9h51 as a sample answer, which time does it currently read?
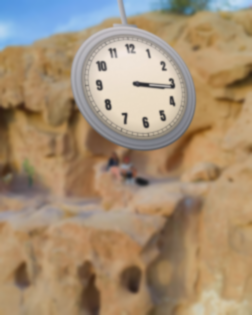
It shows 3h16
